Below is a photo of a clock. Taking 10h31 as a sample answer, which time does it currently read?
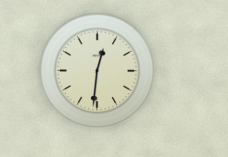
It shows 12h31
